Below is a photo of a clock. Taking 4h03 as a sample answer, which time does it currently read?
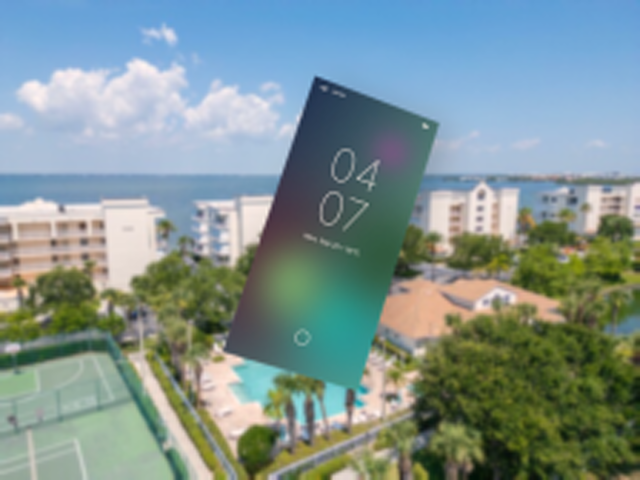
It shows 4h07
